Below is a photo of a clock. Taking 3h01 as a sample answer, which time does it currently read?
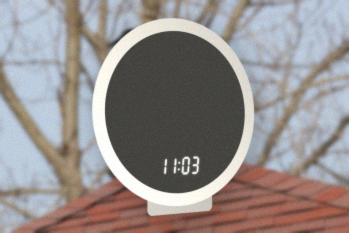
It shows 11h03
